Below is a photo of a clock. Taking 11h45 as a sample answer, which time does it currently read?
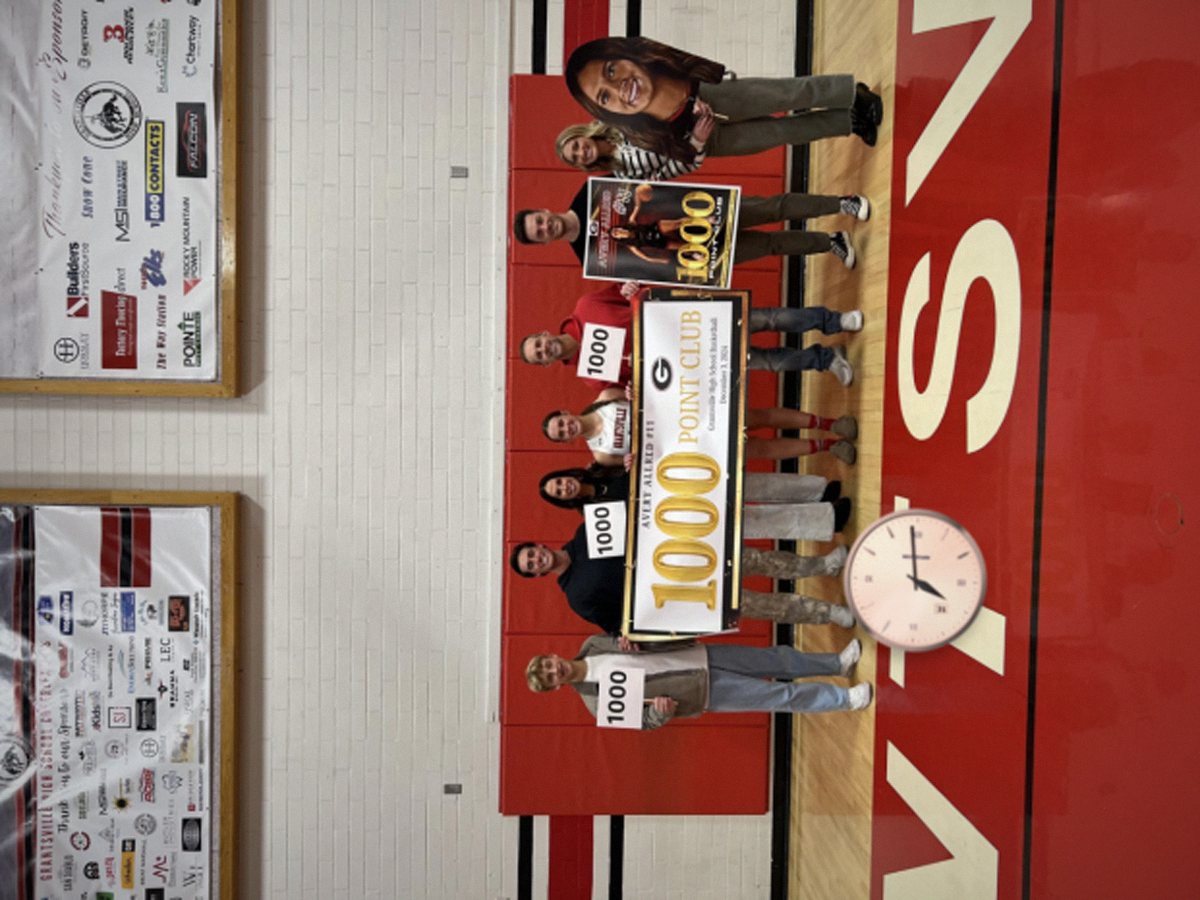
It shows 3h59
